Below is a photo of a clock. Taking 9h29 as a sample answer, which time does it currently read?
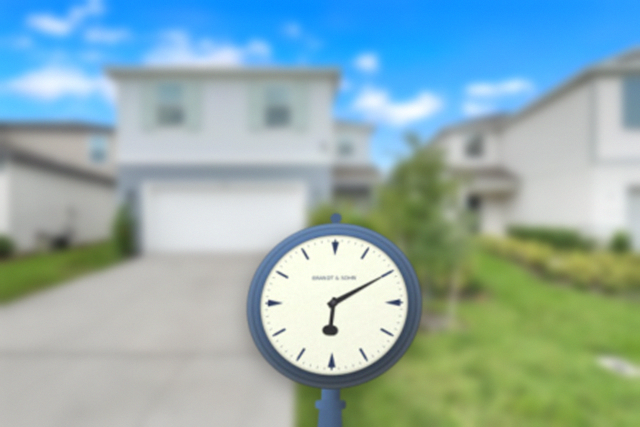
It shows 6h10
